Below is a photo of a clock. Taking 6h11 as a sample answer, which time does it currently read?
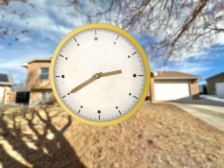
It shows 2h40
